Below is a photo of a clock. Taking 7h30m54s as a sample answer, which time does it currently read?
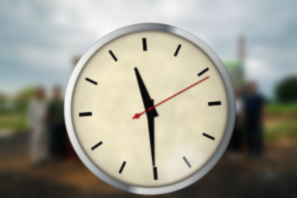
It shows 11h30m11s
